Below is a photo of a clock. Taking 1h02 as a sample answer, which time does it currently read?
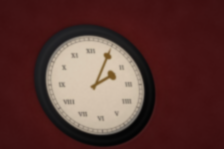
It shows 2h05
